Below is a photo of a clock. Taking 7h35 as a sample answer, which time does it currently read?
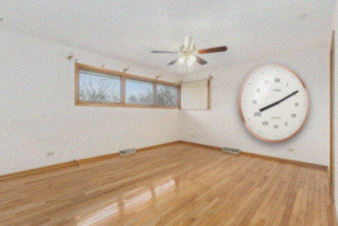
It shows 8h10
